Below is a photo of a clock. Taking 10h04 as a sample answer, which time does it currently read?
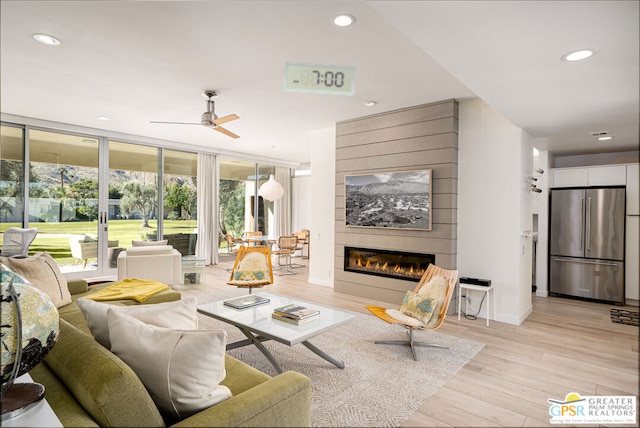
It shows 7h00
